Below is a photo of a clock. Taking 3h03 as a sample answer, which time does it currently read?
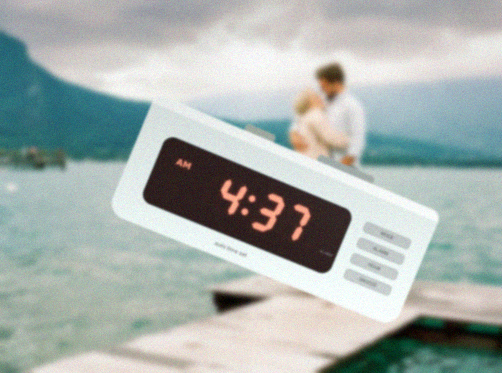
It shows 4h37
